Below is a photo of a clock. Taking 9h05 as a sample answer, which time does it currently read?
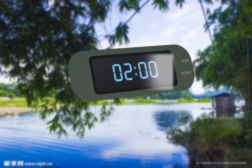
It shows 2h00
